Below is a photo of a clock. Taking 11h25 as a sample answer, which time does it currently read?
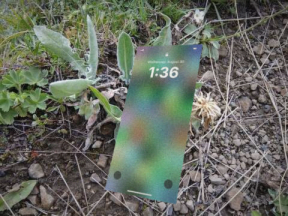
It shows 1h36
